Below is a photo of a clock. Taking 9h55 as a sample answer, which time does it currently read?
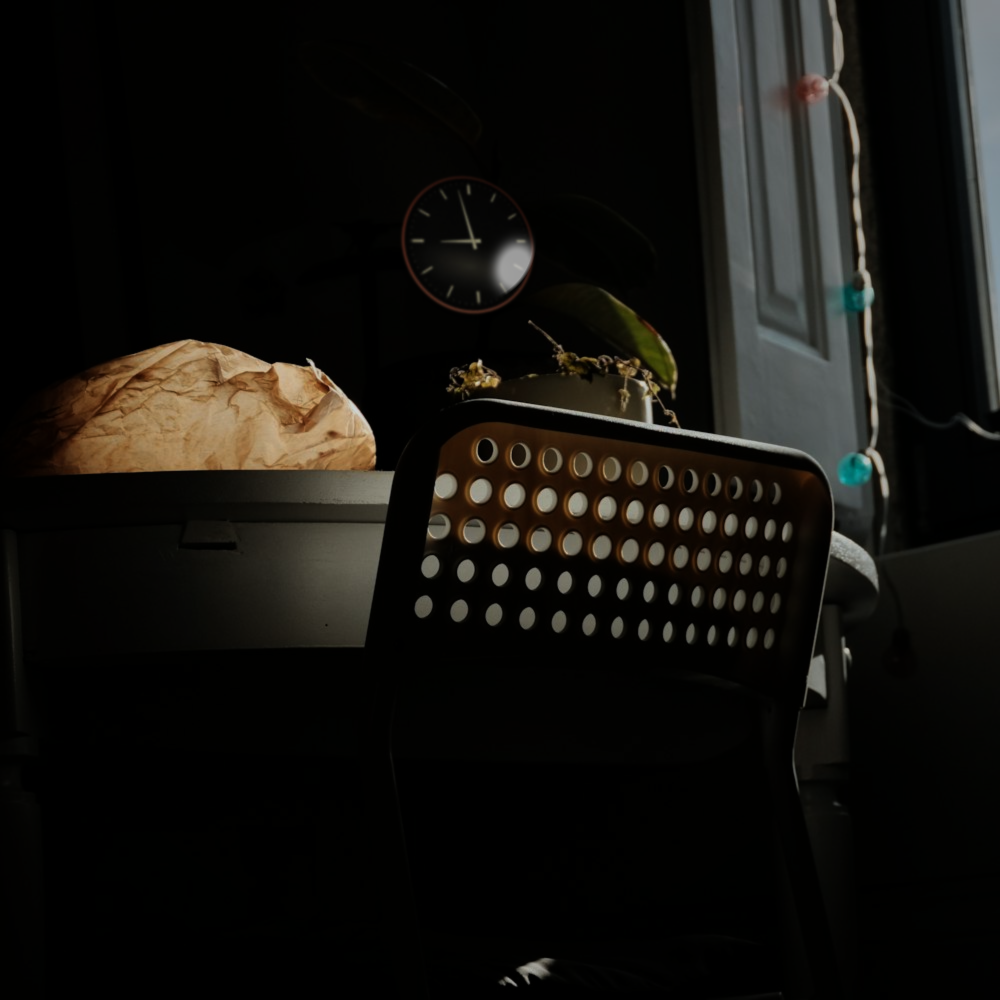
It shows 8h58
